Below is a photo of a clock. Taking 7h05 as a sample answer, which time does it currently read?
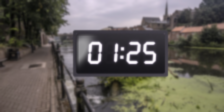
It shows 1h25
